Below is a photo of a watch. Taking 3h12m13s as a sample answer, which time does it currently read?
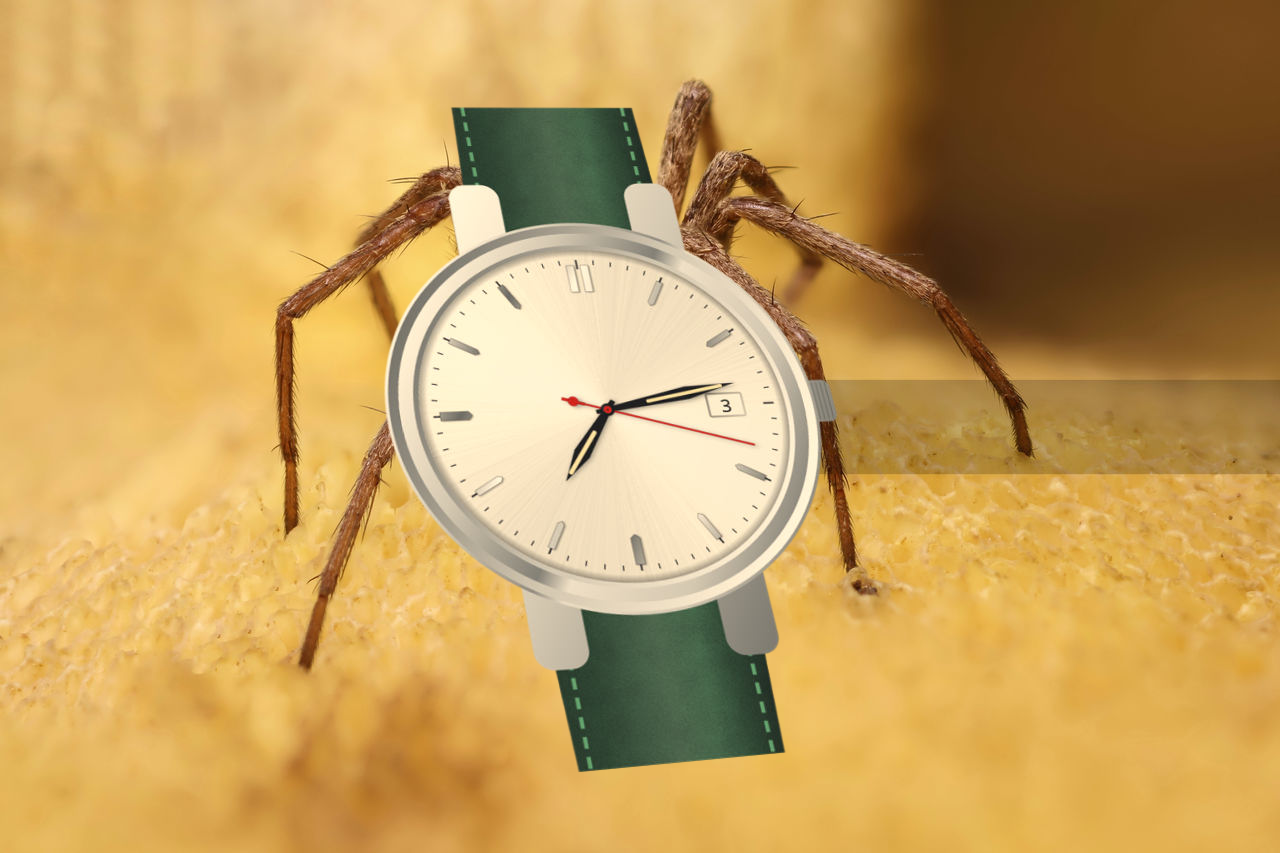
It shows 7h13m18s
